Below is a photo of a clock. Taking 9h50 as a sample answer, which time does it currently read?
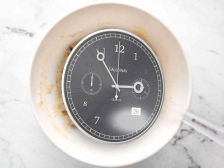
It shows 2h54
